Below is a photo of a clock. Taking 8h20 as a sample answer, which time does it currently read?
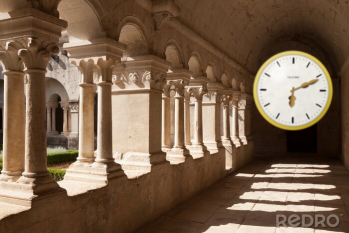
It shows 6h11
